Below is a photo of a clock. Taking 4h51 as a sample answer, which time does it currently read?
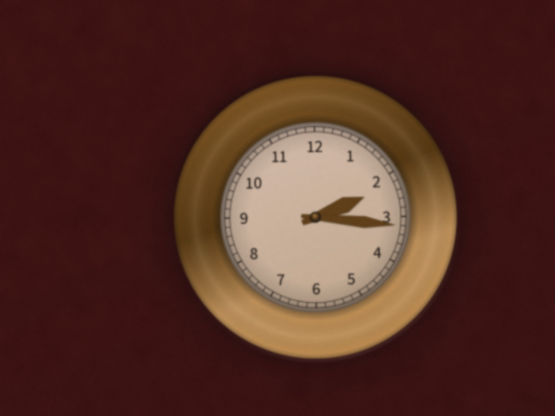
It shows 2h16
